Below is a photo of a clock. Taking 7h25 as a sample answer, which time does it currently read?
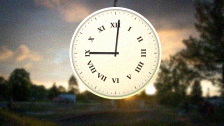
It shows 9h01
